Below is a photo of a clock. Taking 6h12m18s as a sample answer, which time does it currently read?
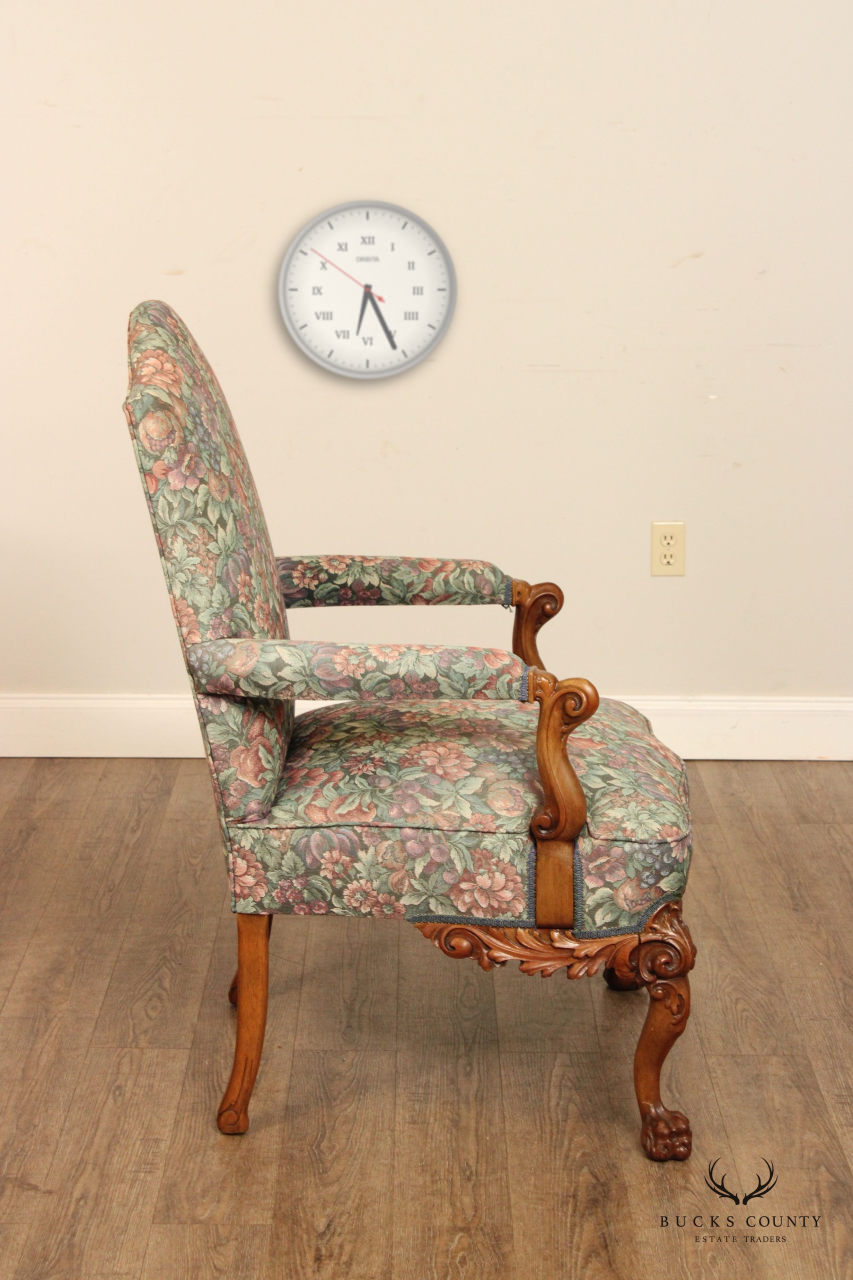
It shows 6h25m51s
